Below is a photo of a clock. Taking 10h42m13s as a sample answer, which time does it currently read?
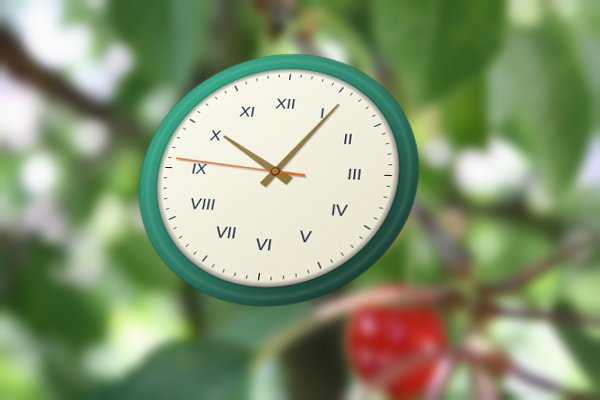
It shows 10h05m46s
